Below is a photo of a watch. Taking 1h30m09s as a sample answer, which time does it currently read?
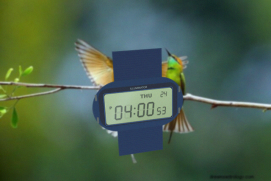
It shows 4h00m53s
